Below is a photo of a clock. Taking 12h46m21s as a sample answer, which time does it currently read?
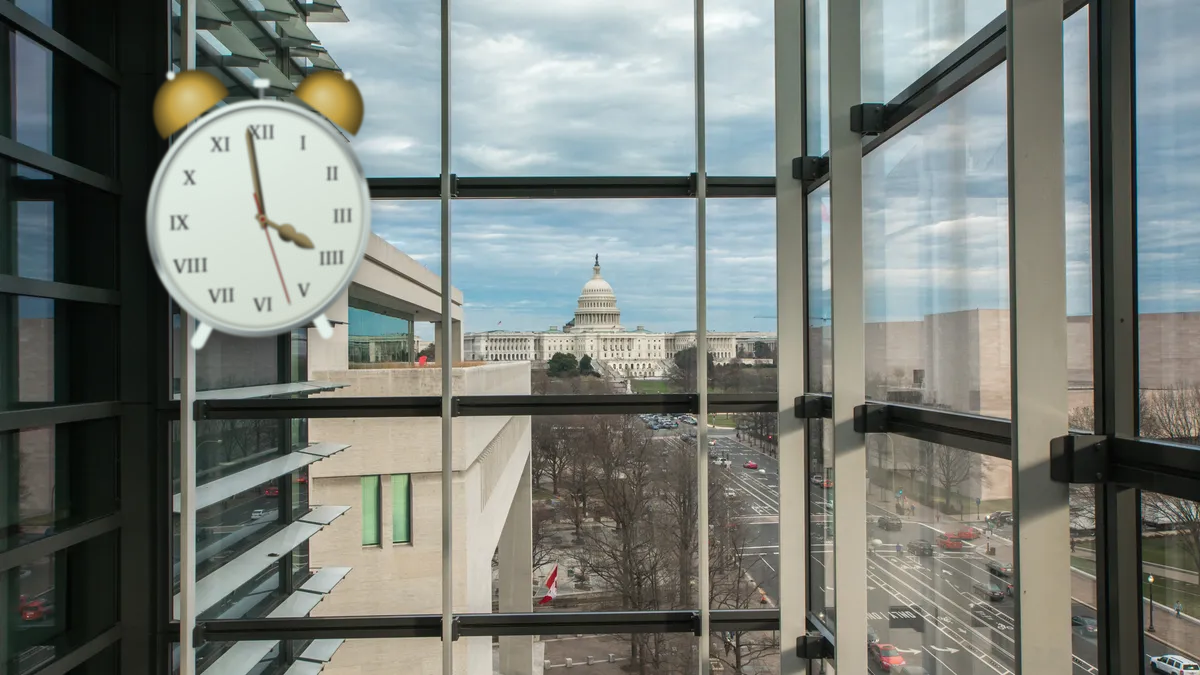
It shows 3h58m27s
